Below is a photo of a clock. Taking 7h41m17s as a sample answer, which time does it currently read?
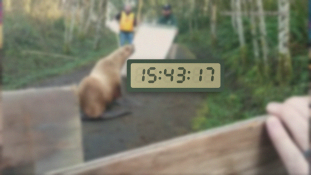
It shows 15h43m17s
